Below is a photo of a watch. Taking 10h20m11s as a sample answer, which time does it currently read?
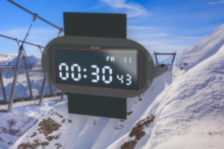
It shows 0h30m43s
